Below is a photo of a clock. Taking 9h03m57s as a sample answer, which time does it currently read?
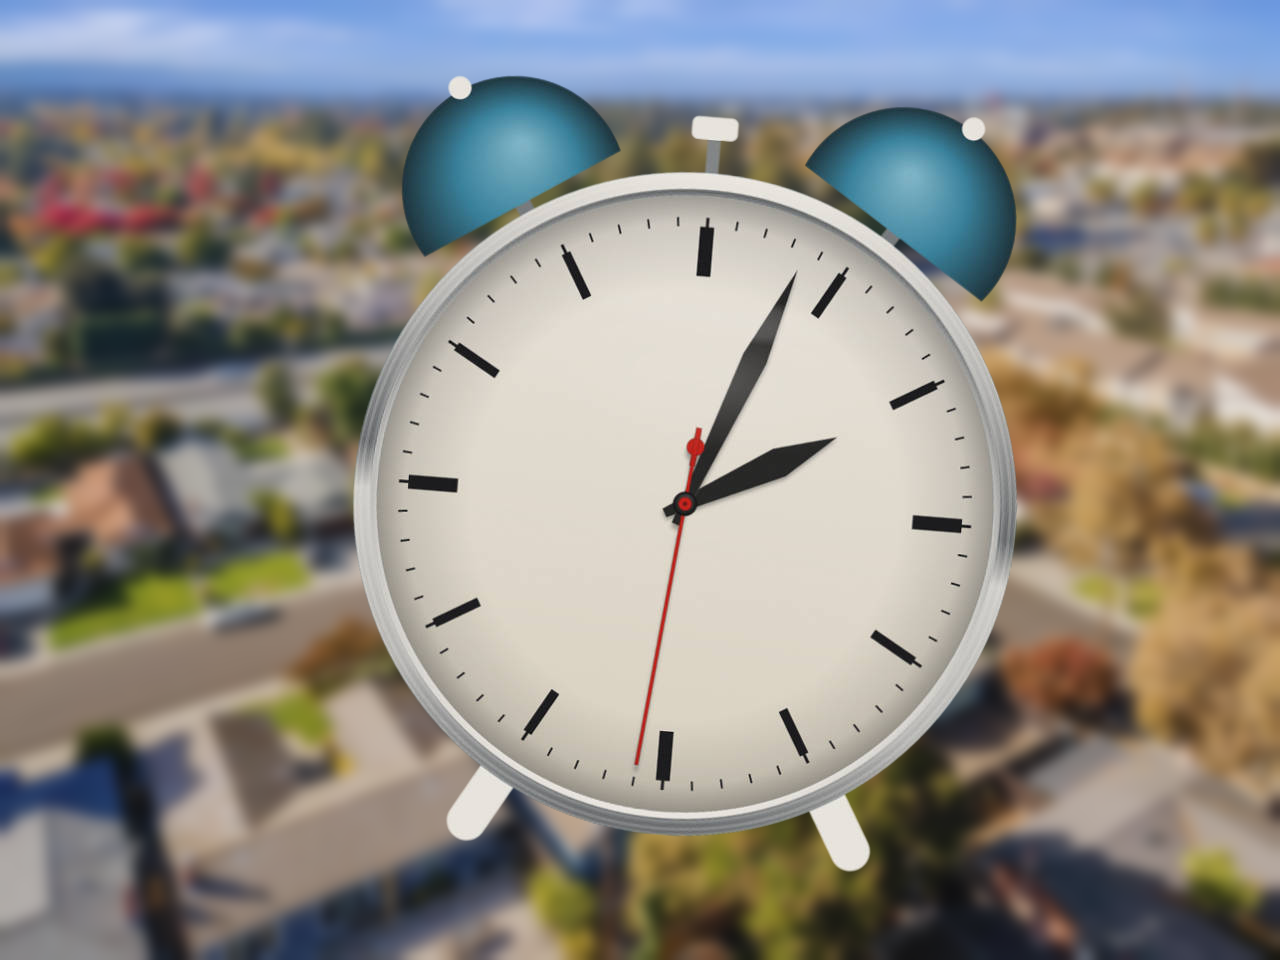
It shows 2h03m31s
